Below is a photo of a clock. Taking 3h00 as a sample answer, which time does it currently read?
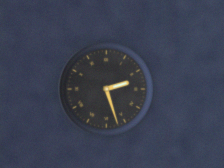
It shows 2h27
